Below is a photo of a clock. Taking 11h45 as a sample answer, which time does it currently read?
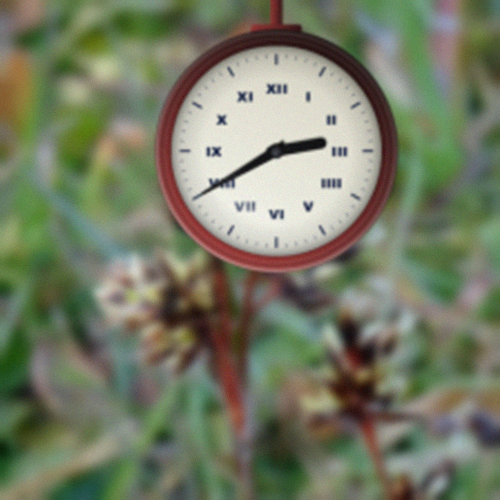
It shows 2h40
